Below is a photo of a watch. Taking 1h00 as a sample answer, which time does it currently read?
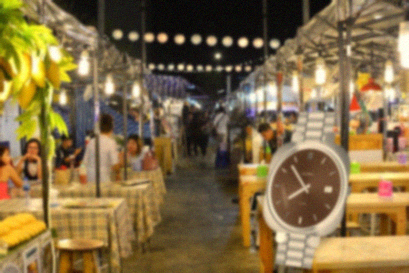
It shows 7h53
